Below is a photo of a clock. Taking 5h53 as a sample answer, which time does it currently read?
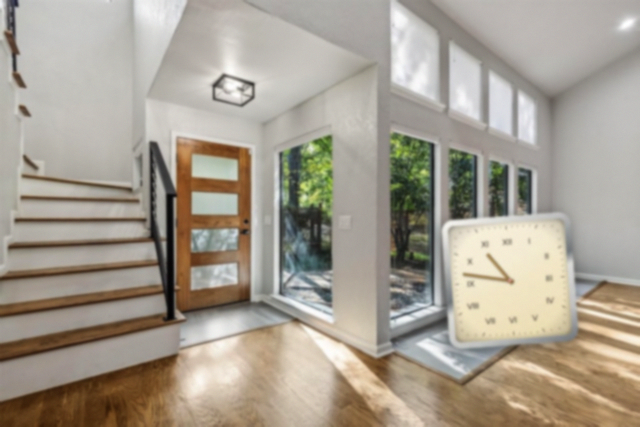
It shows 10h47
